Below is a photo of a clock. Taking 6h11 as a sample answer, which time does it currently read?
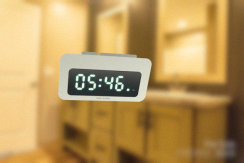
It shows 5h46
